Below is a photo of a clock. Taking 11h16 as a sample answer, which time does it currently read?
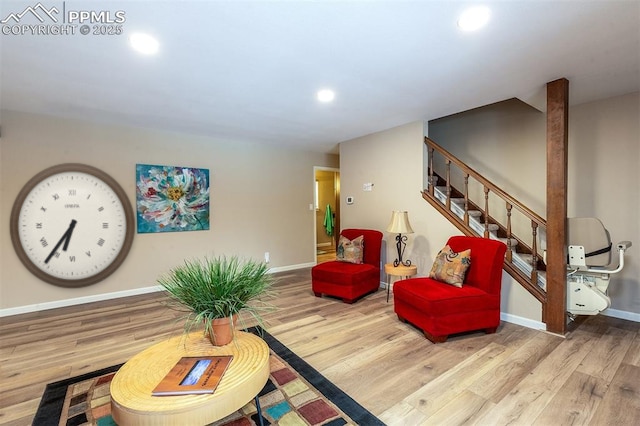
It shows 6h36
